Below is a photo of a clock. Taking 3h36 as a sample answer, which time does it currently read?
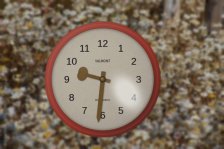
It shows 9h31
